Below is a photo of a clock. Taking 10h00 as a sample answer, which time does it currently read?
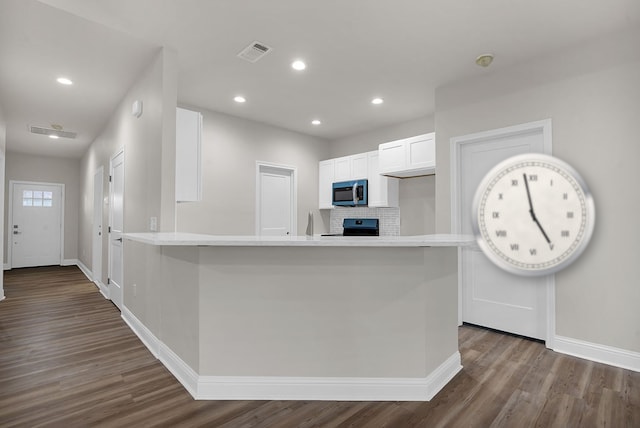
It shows 4h58
